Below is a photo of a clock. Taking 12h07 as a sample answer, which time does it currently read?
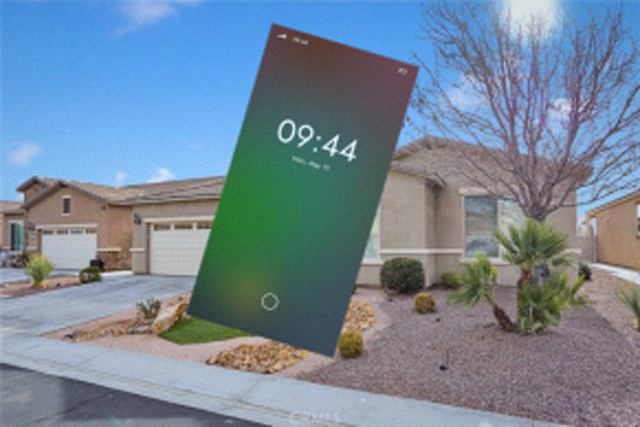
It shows 9h44
